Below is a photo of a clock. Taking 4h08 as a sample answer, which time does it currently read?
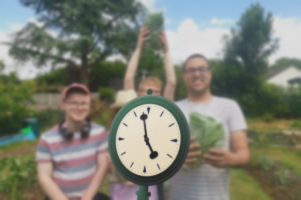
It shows 4h58
